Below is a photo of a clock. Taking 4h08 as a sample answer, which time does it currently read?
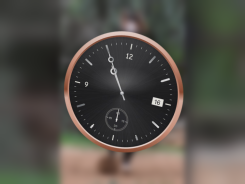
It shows 10h55
